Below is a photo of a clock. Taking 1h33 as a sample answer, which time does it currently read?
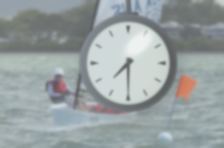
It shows 7h30
